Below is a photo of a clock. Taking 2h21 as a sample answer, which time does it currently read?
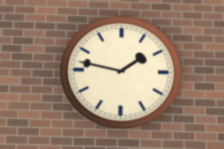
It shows 1h47
